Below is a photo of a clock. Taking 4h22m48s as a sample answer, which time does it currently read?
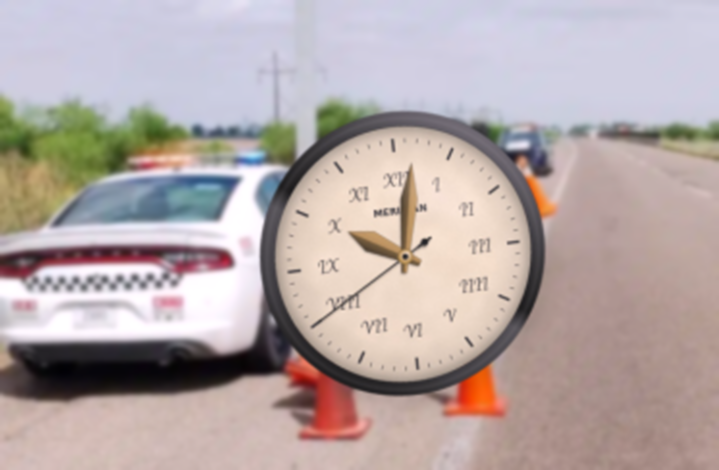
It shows 10h01m40s
